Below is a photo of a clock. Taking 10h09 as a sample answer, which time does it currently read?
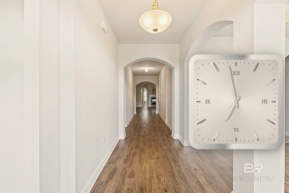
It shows 6h58
